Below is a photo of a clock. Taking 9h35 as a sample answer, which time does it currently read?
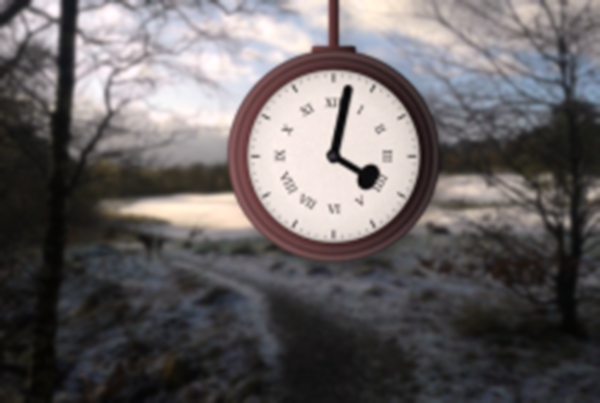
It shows 4h02
